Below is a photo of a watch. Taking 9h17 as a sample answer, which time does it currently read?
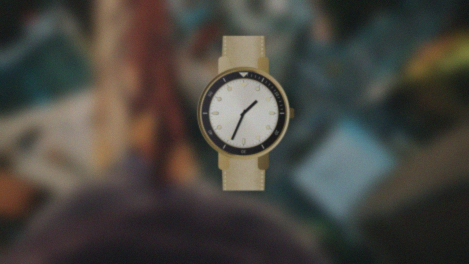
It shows 1h34
